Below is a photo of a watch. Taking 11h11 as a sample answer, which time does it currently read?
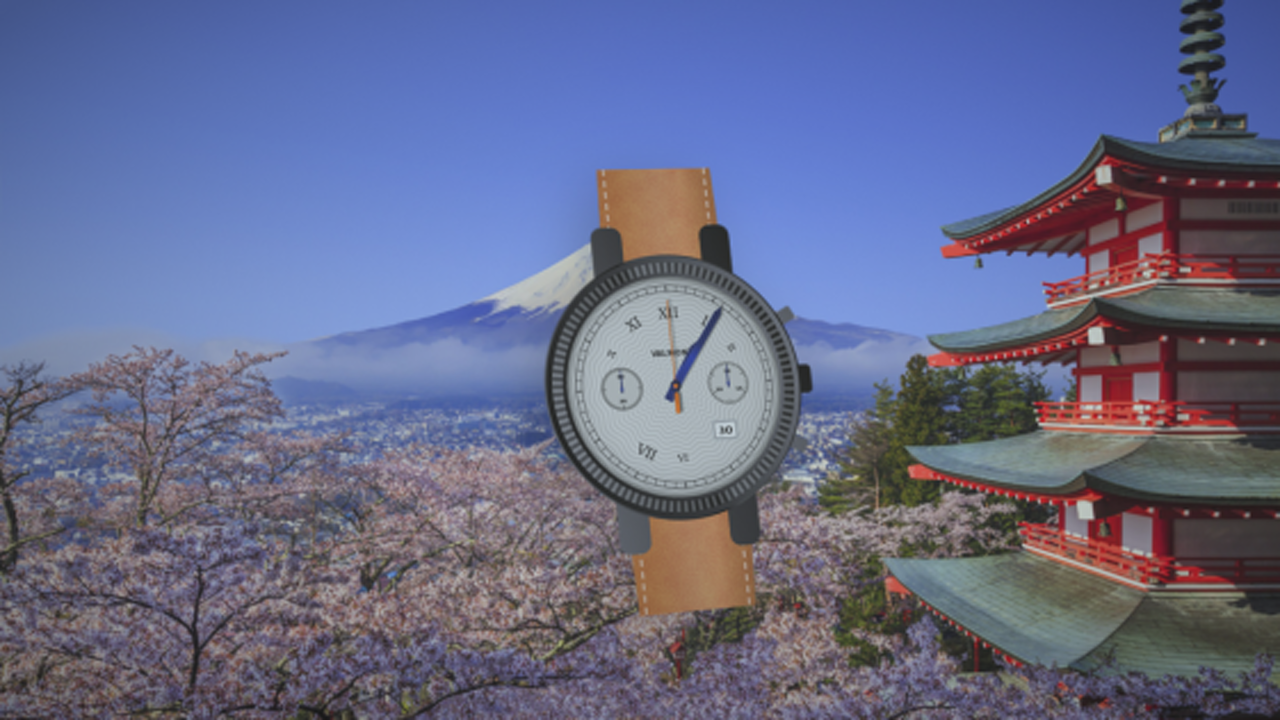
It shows 1h06
